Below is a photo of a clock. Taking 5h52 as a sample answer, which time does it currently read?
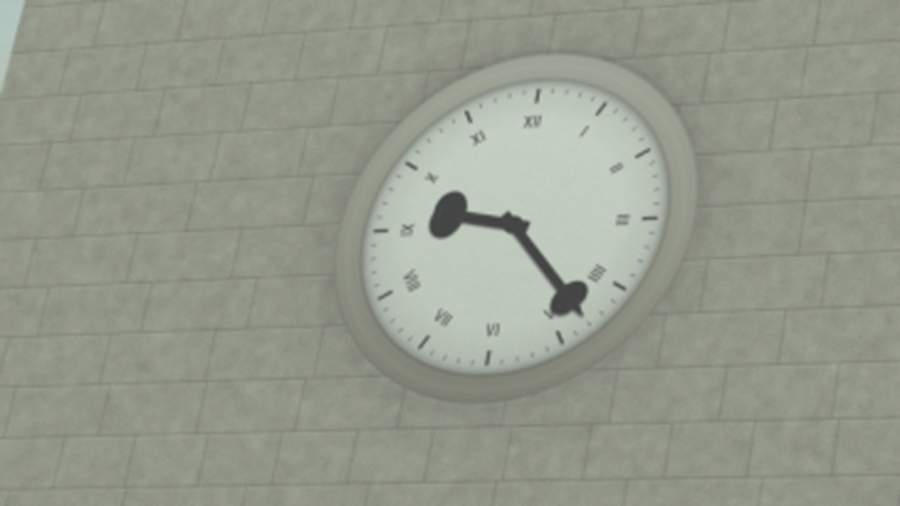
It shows 9h23
